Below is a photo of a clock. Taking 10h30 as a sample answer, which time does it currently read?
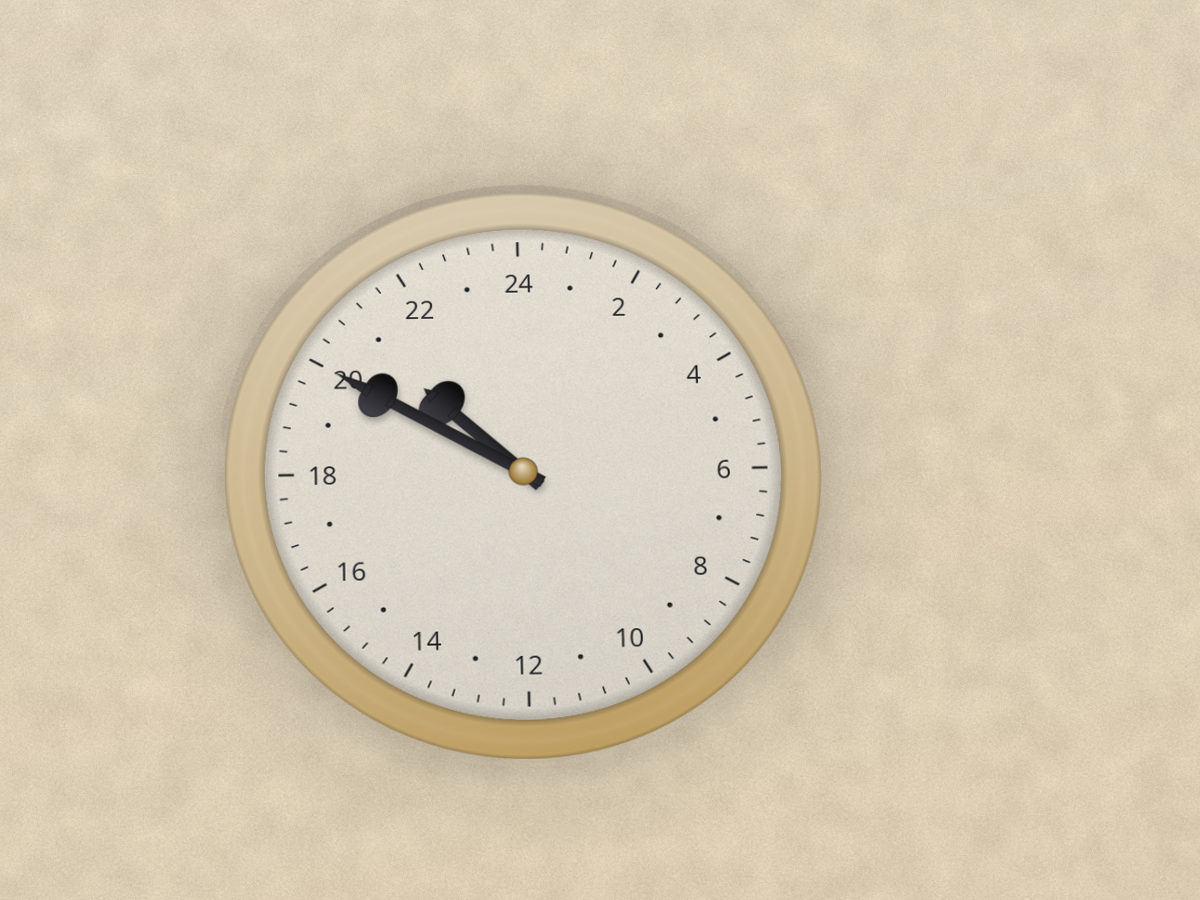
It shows 20h50
